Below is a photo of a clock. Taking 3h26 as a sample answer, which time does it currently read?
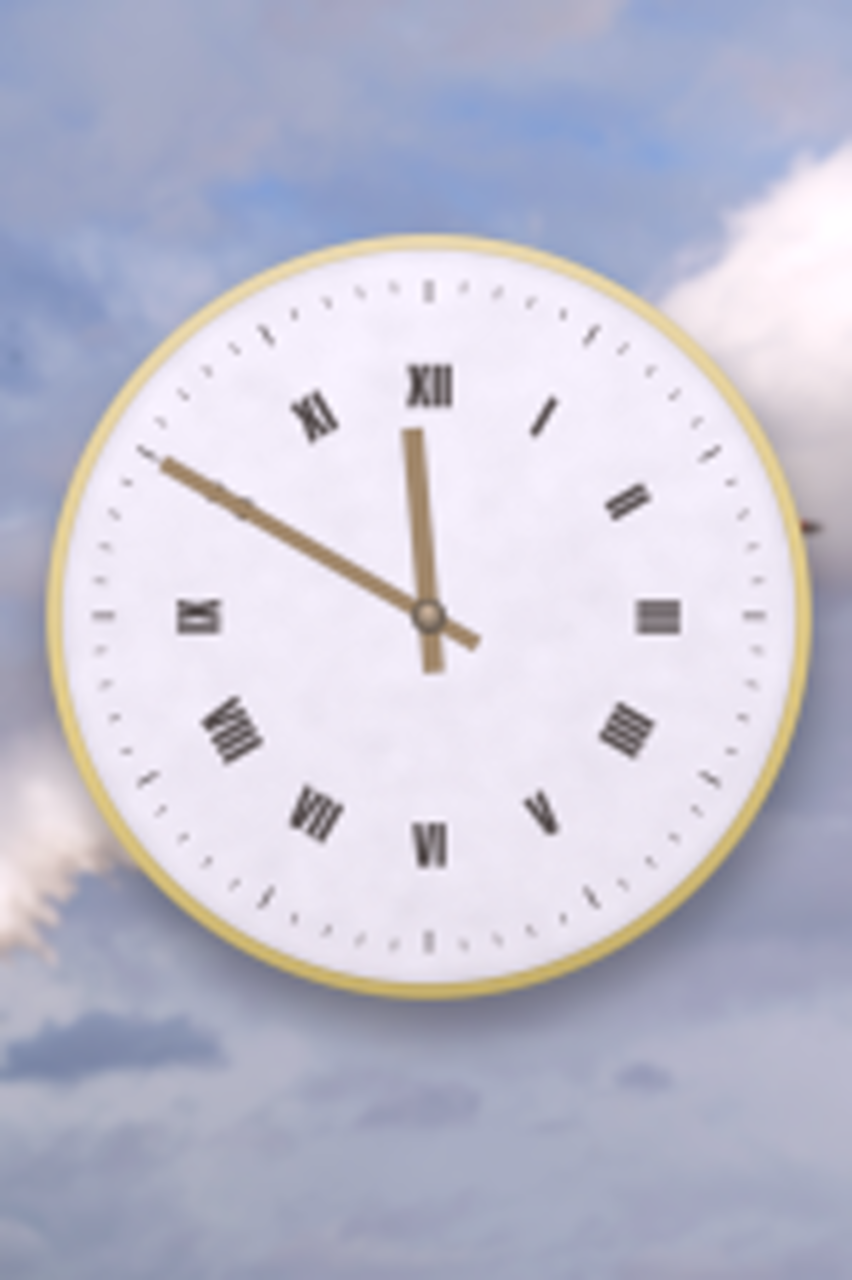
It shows 11h50
